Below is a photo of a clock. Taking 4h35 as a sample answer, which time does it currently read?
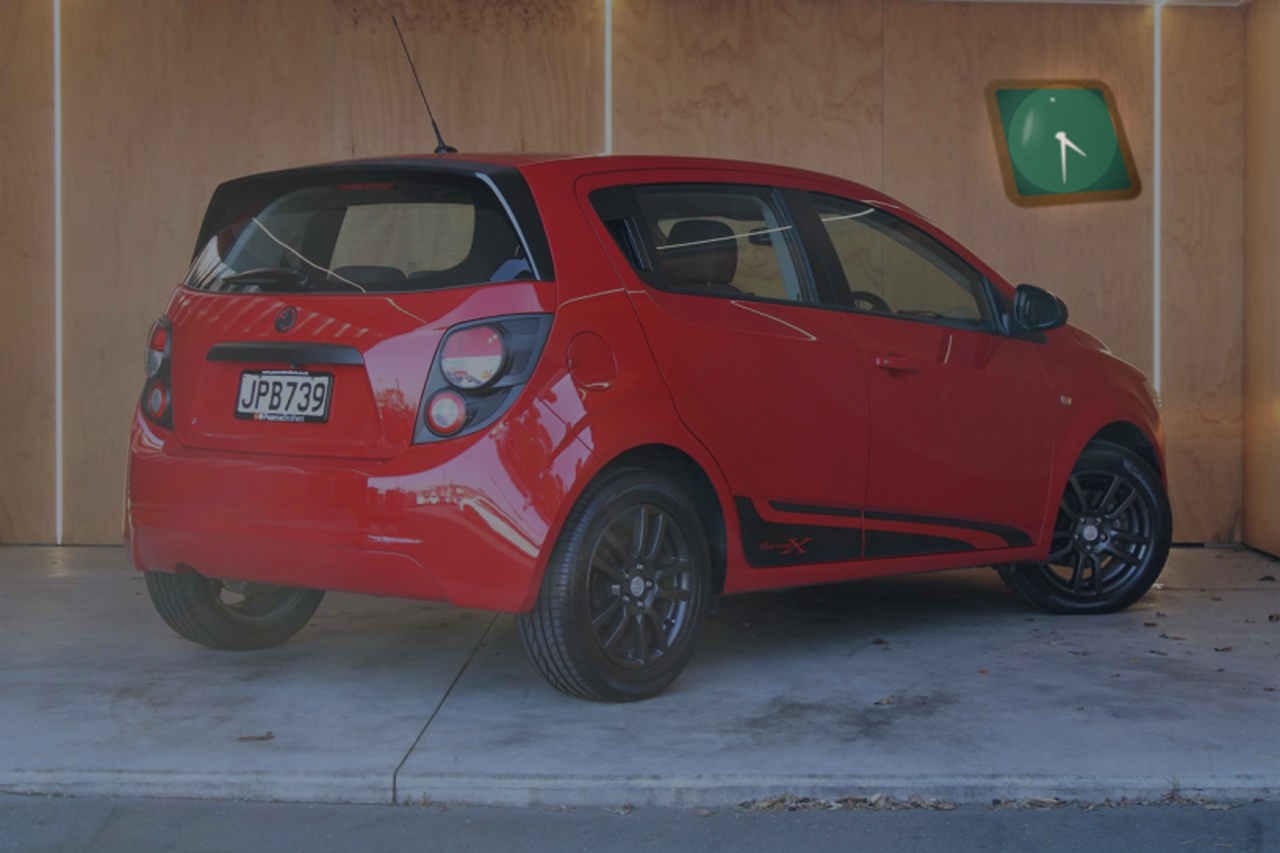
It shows 4h32
